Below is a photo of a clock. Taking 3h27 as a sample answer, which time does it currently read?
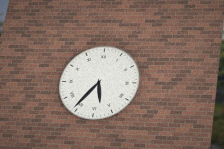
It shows 5h36
